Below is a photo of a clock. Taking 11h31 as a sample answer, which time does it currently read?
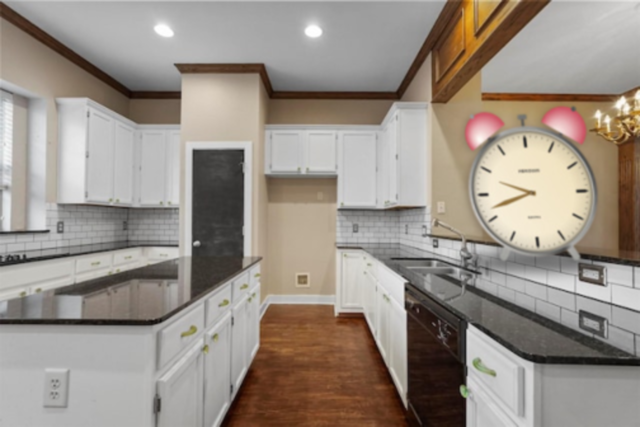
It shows 9h42
